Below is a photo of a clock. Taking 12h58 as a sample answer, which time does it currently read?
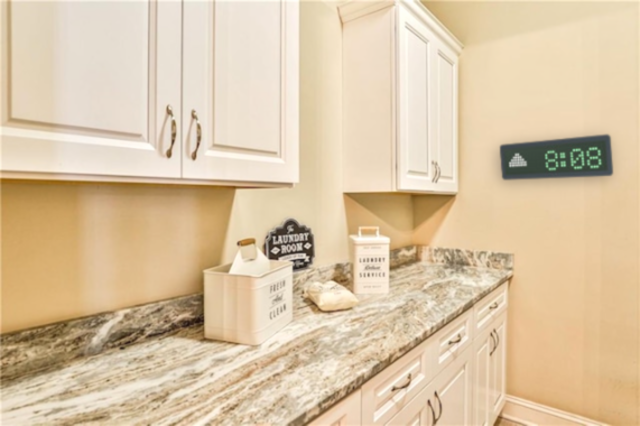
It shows 8h08
